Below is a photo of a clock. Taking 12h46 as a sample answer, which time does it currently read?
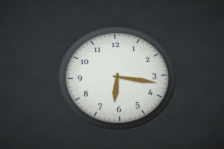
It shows 6h17
